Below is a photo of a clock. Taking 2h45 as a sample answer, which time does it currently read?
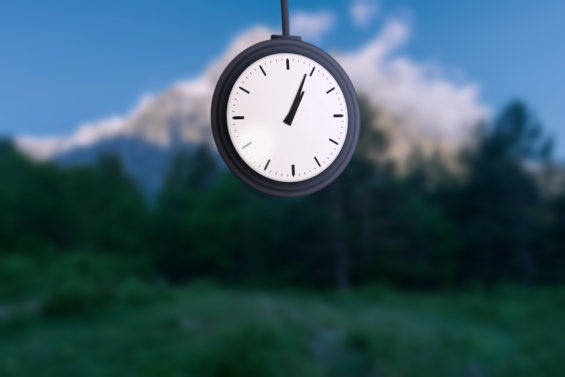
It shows 1h04
